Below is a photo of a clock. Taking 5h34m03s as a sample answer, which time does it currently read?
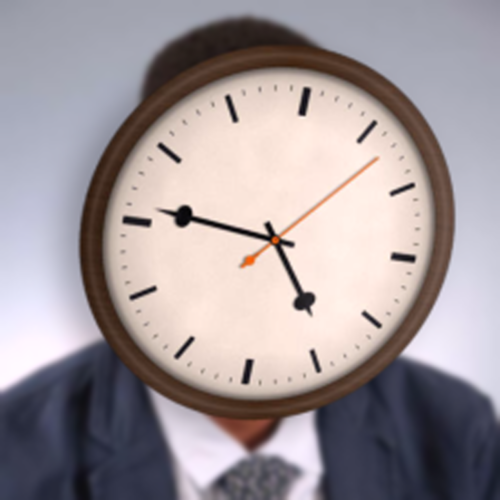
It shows 4h46m07s
